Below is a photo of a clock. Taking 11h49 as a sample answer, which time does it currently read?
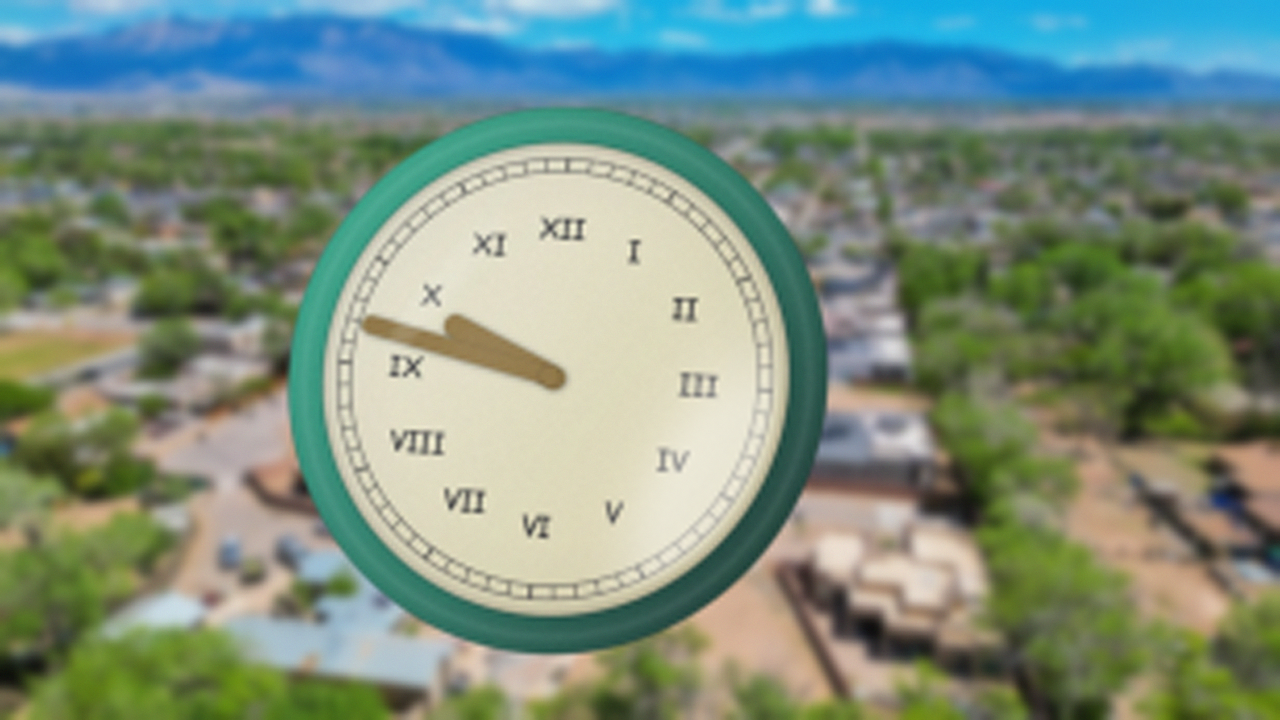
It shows 9h47
